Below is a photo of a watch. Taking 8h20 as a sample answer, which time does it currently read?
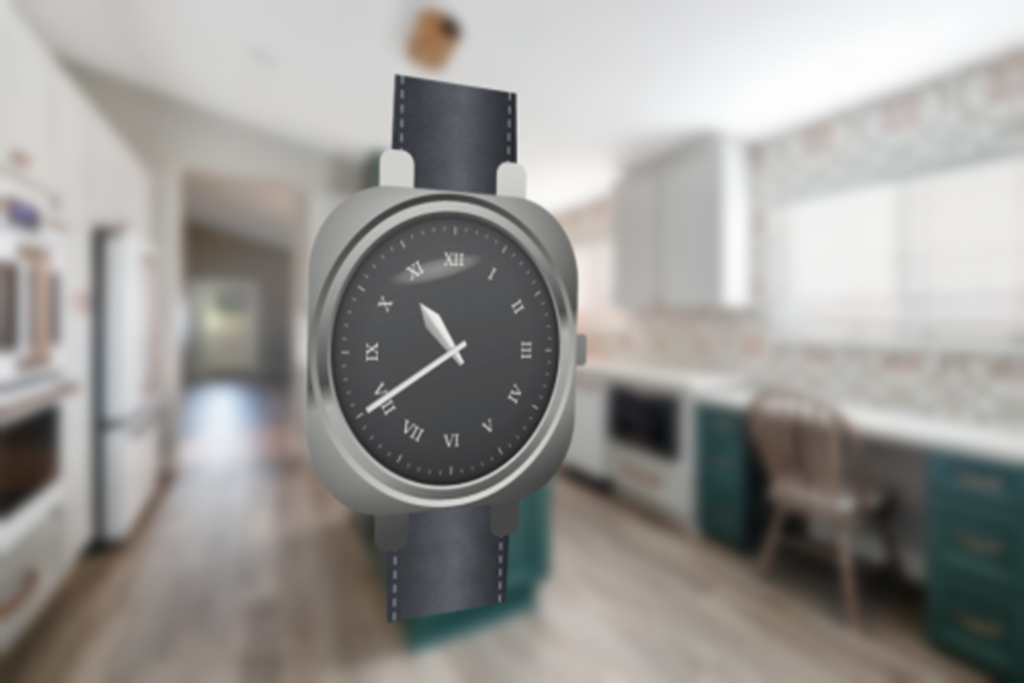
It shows 10h40
